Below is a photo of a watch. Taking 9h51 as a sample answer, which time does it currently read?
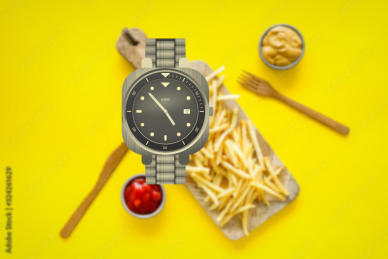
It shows 4h53
